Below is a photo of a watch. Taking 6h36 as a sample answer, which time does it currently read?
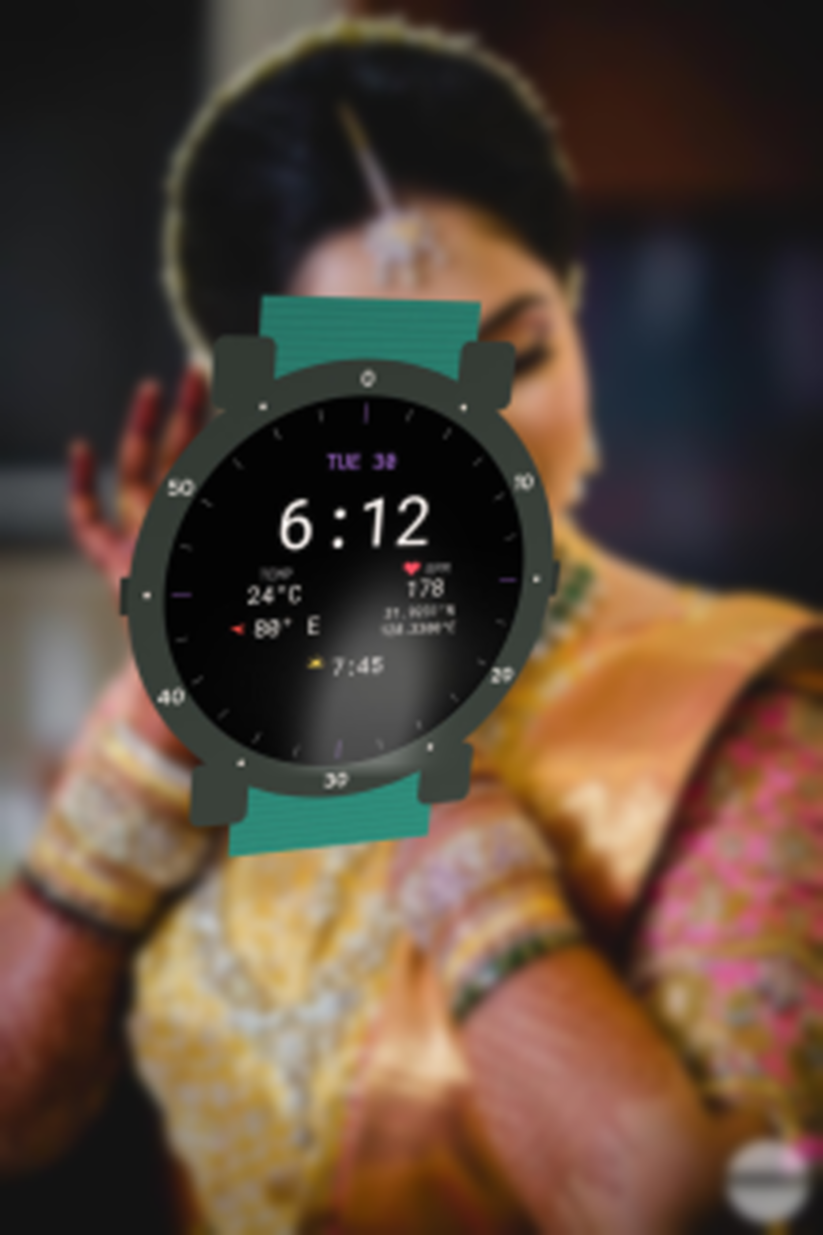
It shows 6h12
